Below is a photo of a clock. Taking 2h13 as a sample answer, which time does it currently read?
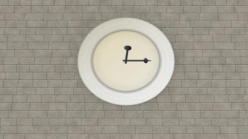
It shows 12h15
